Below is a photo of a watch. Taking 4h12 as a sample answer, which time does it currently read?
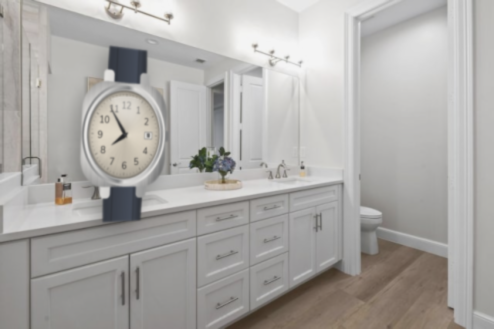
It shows 7h54
